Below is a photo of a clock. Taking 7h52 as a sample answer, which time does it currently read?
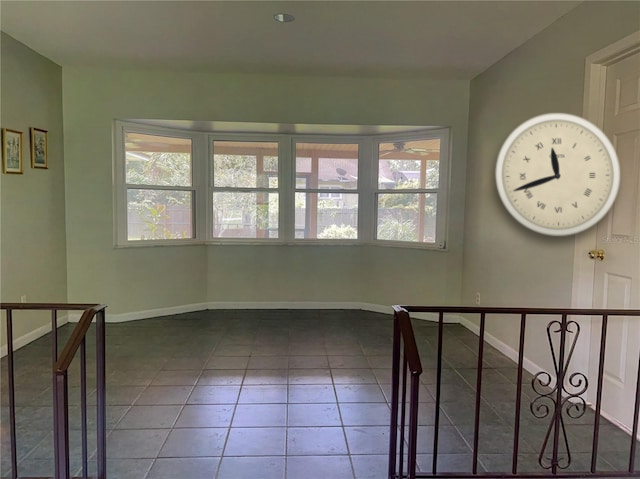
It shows 11h42
